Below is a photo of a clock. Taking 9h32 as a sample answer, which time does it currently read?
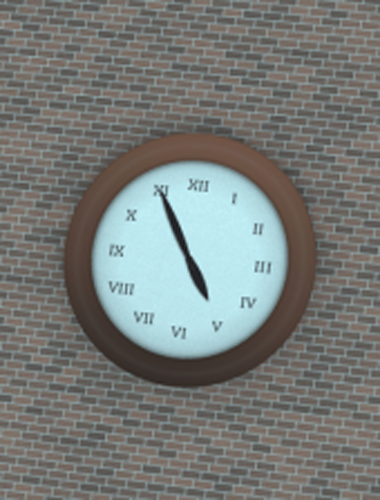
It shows 4h55
